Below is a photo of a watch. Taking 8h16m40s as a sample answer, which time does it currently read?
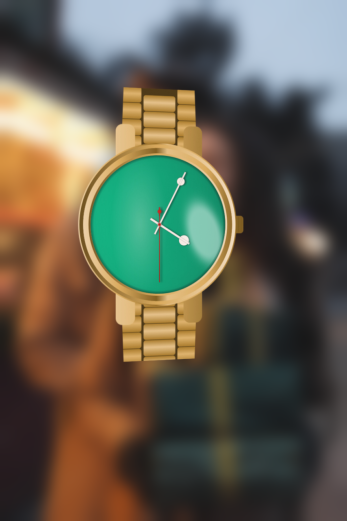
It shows 4h04m30s
